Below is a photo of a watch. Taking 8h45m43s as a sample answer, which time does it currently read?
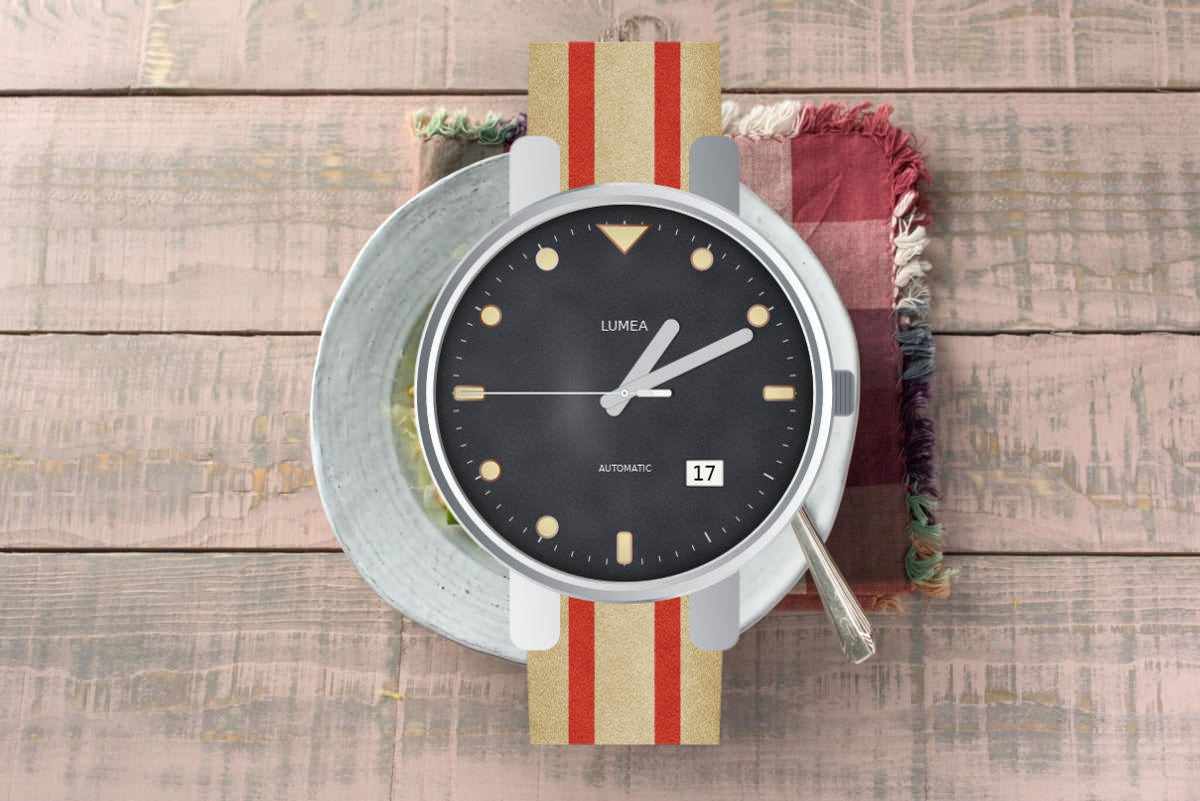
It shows 1h10m45s
